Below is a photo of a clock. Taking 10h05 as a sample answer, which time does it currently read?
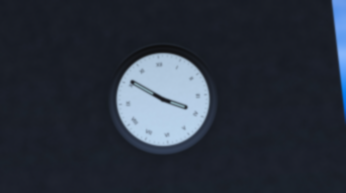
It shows 3h51
